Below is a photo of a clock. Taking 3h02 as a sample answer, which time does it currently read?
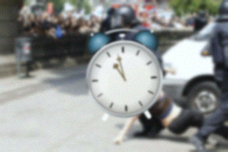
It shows 10h58
